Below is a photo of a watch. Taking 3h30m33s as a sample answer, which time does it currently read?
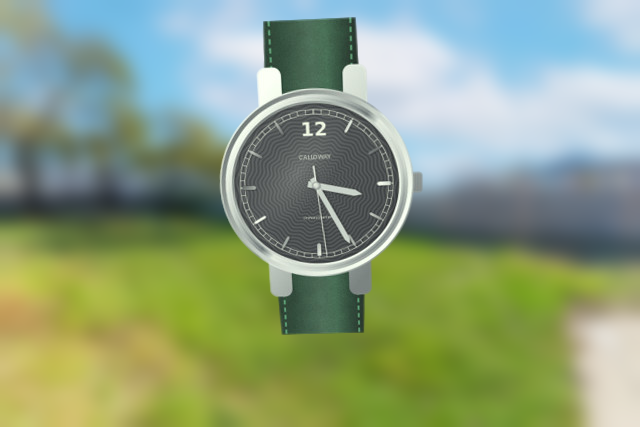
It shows 3h25m29s
